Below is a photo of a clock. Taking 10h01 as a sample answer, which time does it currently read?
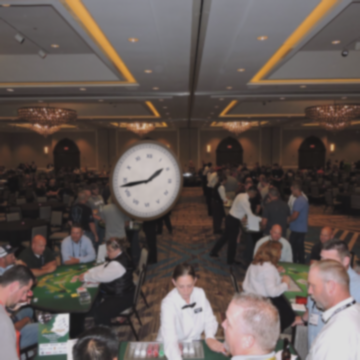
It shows 1h43
